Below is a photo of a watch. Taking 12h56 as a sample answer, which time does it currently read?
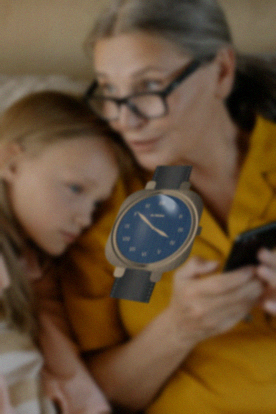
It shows 3h51
